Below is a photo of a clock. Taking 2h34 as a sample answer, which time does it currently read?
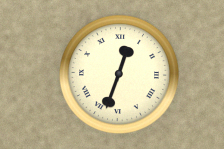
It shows 12h33
